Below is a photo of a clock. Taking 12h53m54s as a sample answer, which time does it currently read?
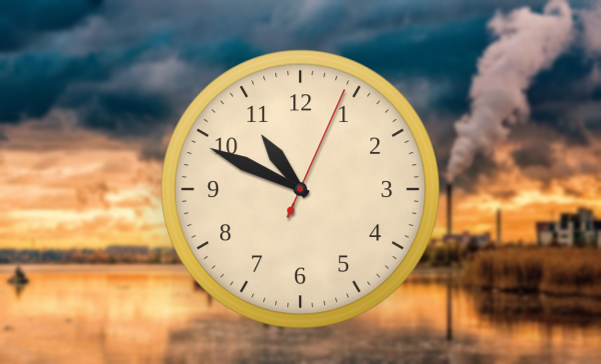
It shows 10h49m04s
